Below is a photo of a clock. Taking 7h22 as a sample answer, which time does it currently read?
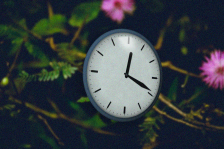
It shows 12h19
